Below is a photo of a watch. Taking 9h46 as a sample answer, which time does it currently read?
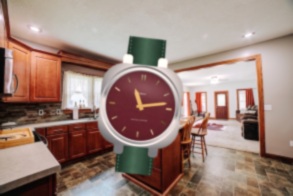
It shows 11h13
